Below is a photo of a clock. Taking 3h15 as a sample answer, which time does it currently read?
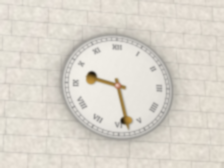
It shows 9h28
